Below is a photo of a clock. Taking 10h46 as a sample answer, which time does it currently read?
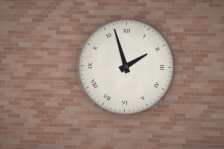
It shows 1h57
